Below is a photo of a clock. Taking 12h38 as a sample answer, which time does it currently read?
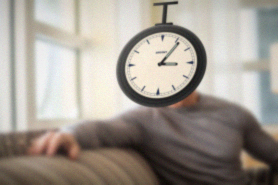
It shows 3h06
